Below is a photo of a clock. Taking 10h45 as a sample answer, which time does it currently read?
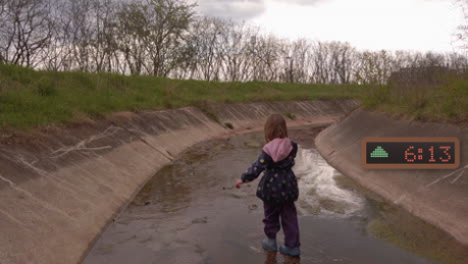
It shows 6h13
